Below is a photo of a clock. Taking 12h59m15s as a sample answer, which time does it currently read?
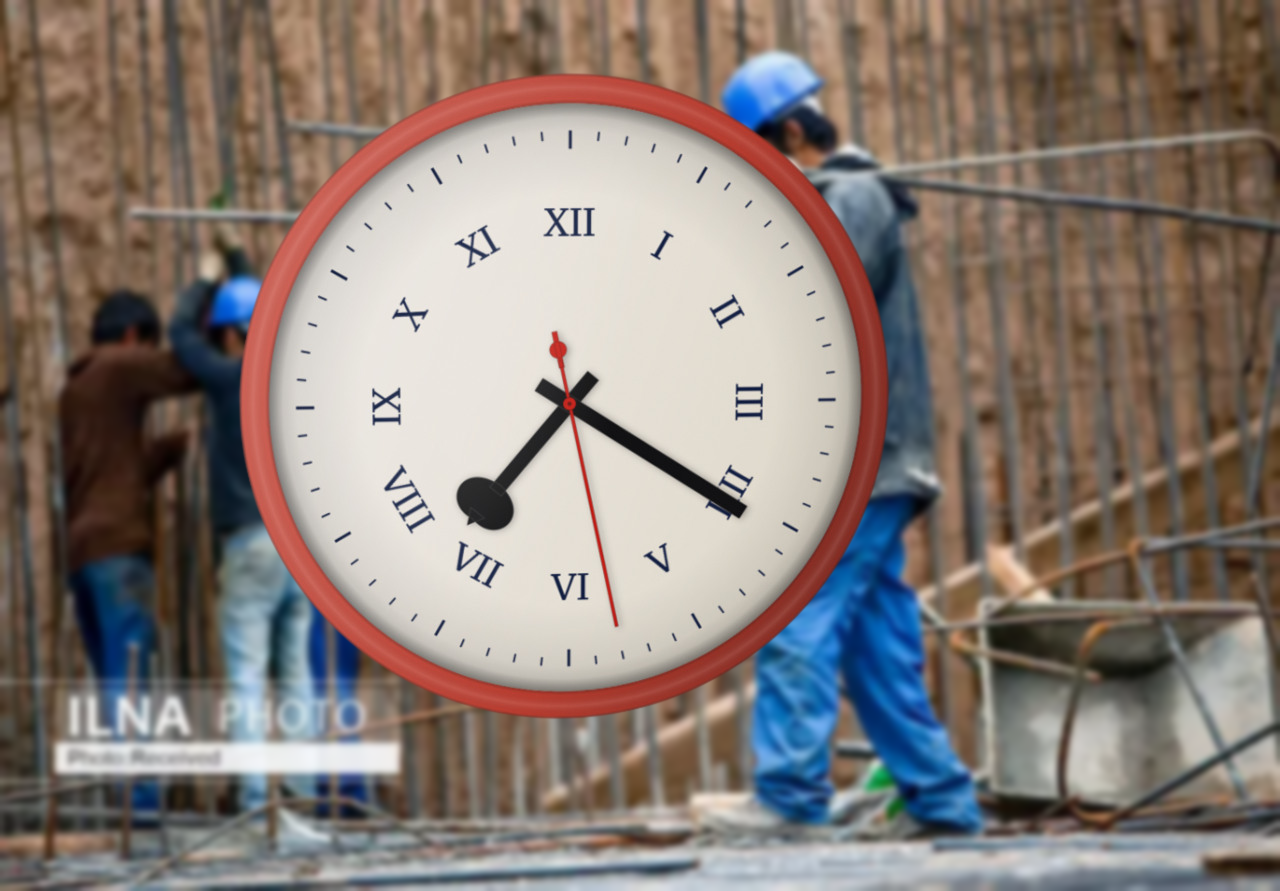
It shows 7h20m28s
